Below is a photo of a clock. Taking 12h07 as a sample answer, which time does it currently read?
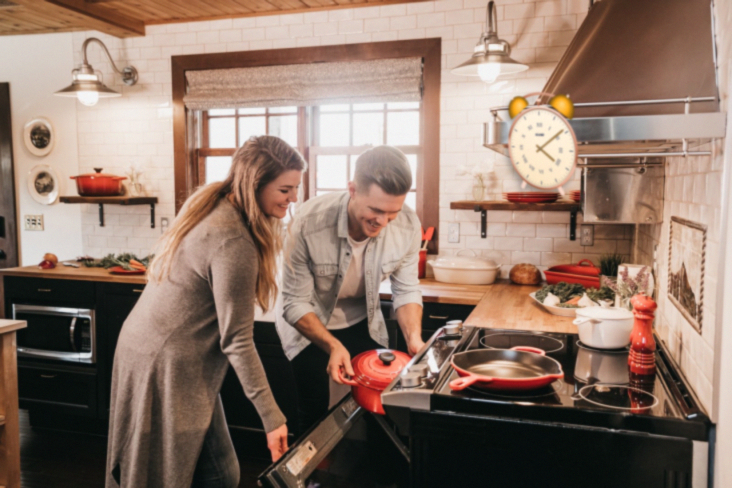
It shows 4h09
